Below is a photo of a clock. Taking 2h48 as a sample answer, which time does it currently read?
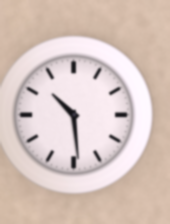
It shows 10h29
